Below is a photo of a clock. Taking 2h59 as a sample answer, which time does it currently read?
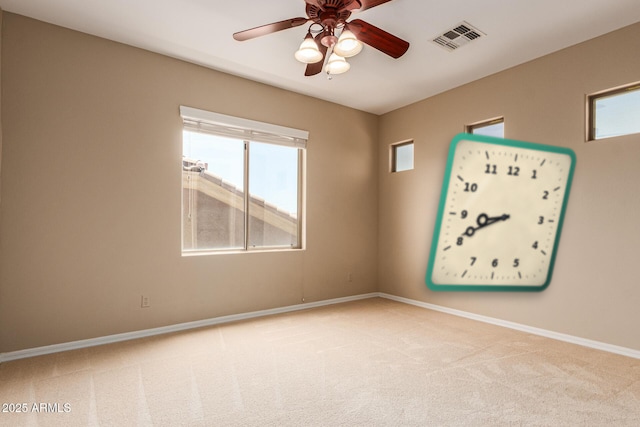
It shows 8h41
